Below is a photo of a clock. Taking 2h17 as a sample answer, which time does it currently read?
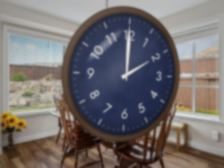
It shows 2h00
